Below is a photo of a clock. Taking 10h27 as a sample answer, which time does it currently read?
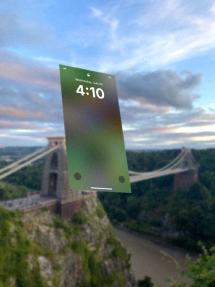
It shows 4h10
